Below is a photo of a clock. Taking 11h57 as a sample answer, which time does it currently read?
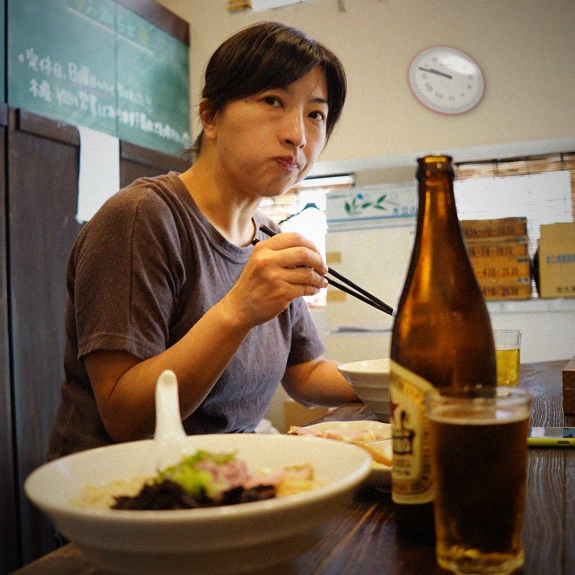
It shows 9h48
